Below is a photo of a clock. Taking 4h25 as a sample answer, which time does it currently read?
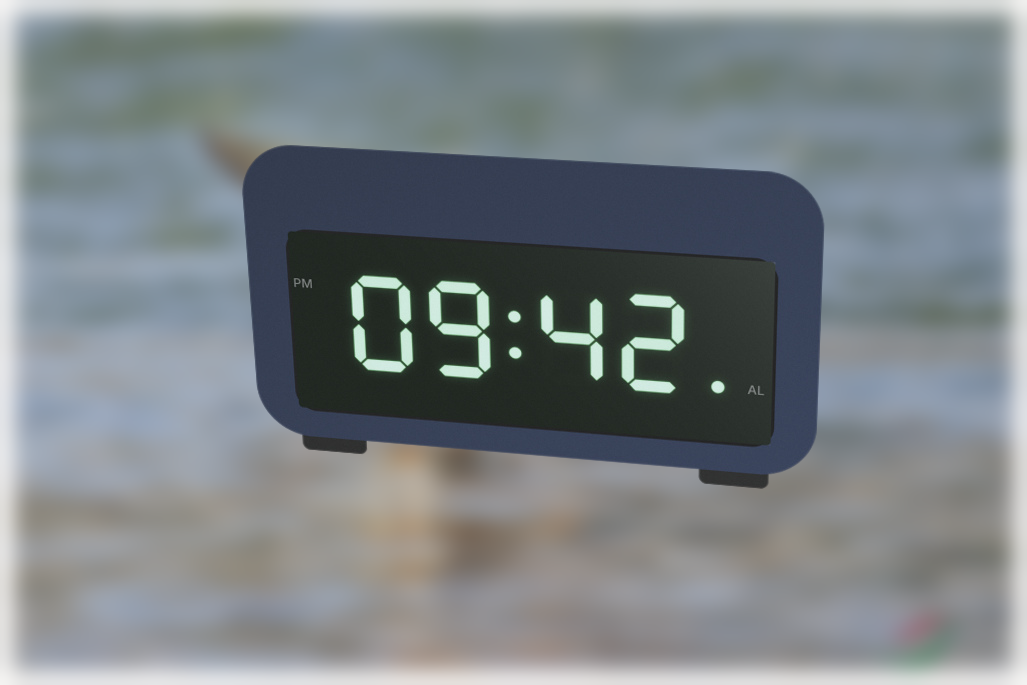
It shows 9h42
